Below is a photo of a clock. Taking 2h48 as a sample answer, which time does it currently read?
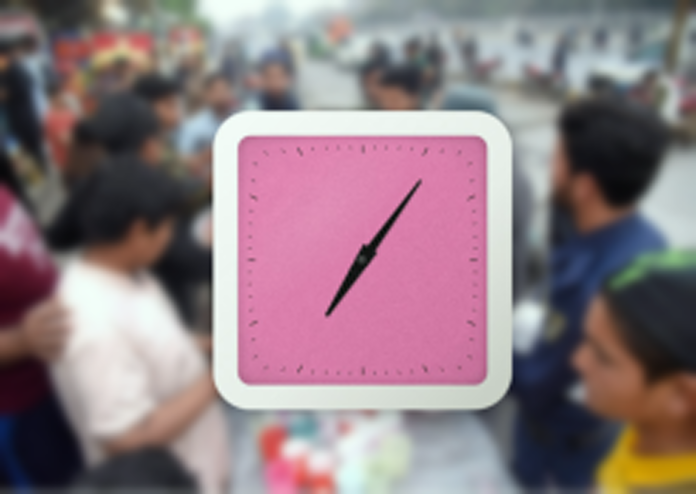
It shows 7h06
